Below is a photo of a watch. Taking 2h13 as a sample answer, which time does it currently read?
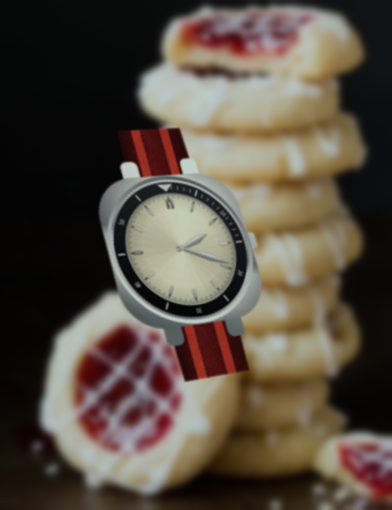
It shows 2h19
